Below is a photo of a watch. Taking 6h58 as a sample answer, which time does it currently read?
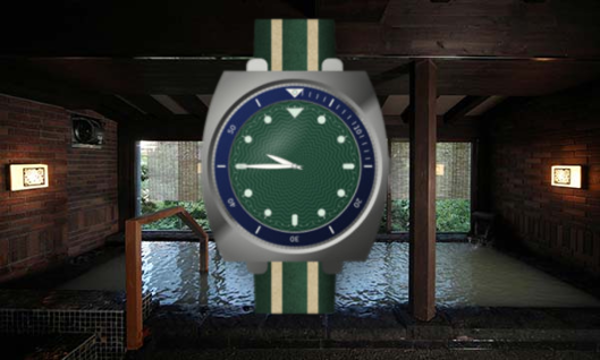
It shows 9h45
